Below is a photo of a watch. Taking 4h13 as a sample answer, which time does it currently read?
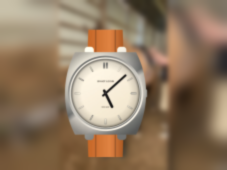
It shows 5h08
